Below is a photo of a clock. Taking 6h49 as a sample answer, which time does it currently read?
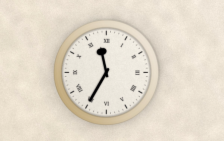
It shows 11h35
